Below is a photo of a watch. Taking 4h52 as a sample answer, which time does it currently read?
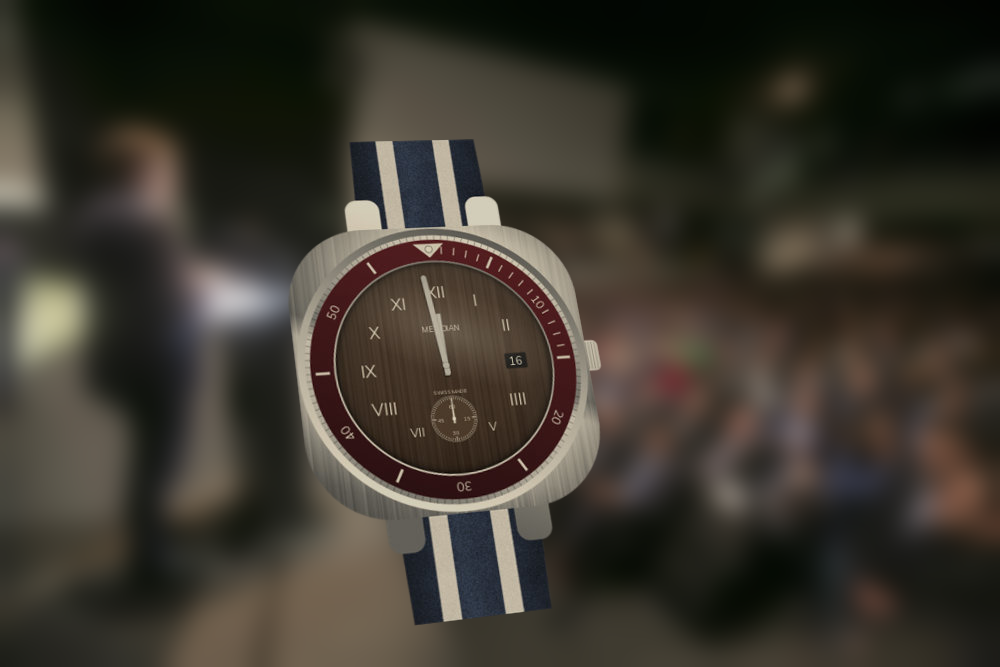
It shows 11h59
